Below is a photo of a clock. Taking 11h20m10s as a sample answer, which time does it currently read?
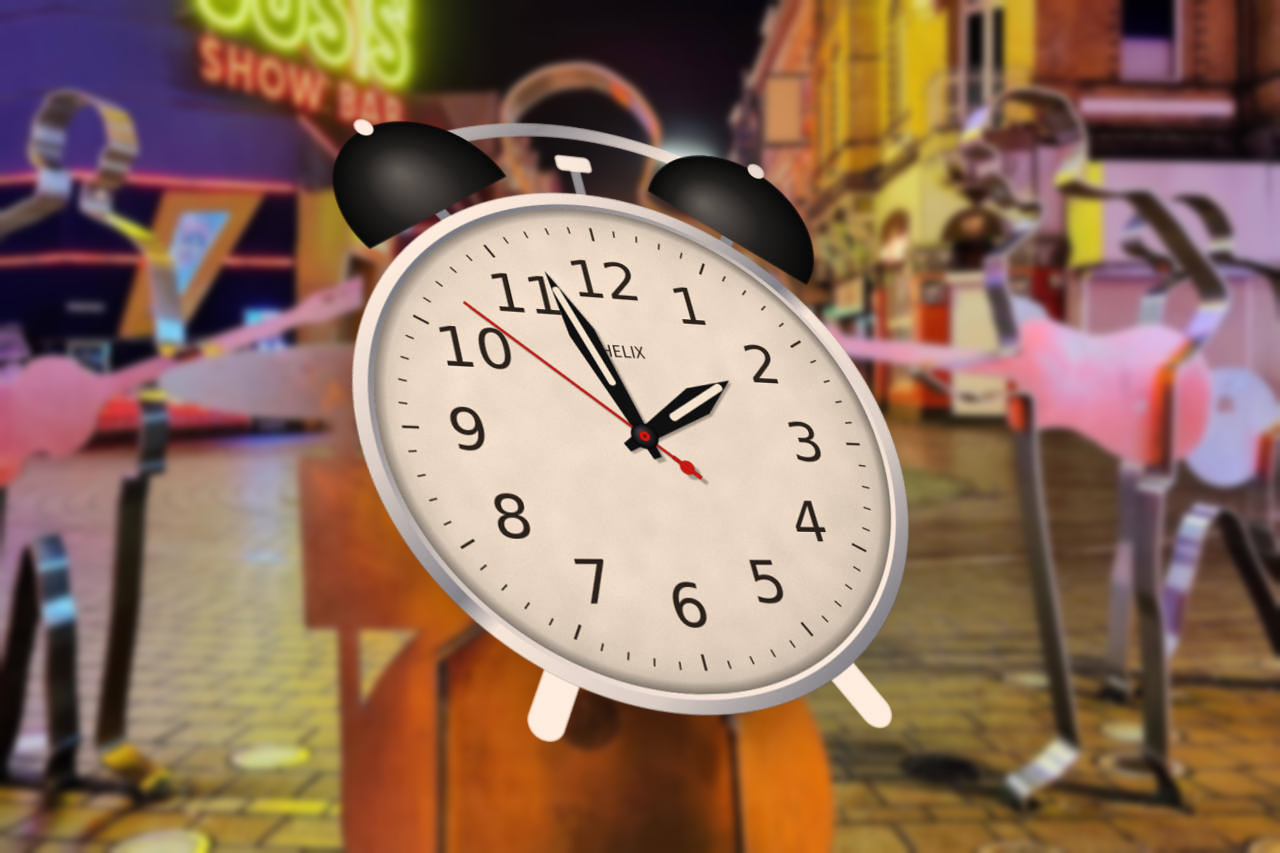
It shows 1h56m52s
